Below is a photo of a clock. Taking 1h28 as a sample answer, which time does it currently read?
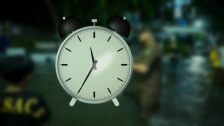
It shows 11h35
